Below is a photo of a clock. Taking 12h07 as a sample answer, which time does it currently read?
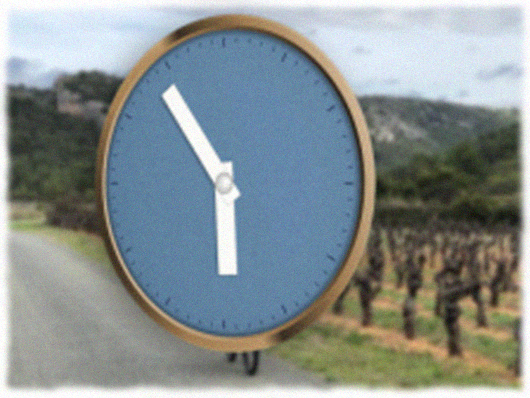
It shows 5h54
